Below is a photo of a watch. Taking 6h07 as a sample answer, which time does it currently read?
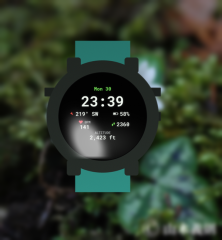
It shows 23h39
